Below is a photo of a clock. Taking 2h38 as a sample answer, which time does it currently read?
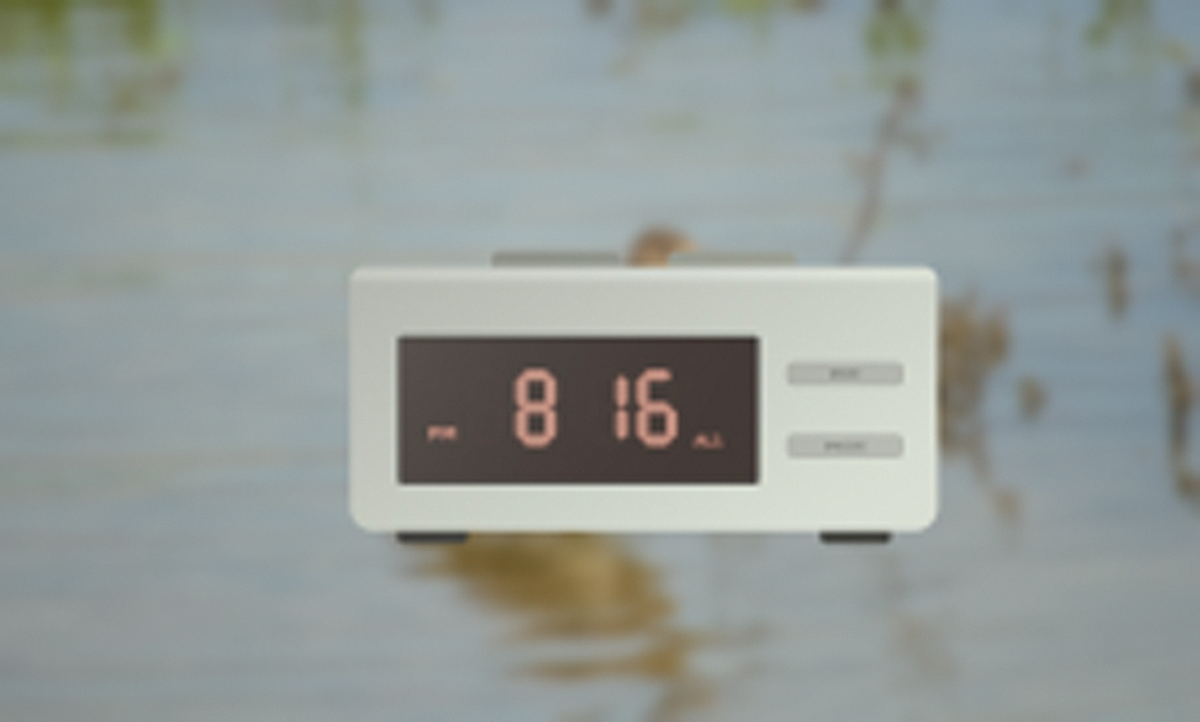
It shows 8h16
